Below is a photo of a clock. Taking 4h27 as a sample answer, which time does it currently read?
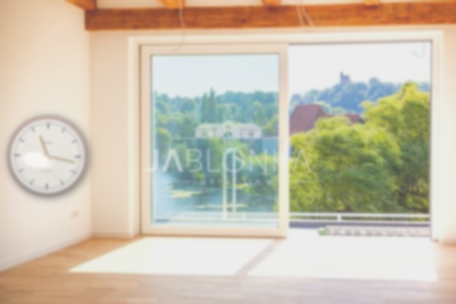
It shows 11h17
